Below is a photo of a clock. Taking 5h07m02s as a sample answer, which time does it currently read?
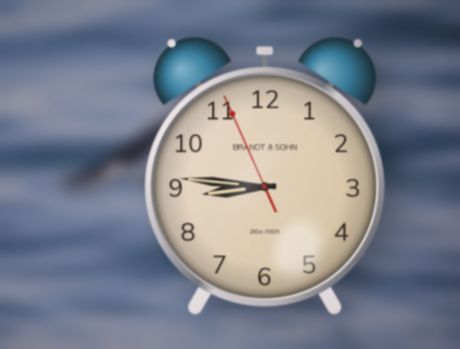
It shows 8h45m56s
